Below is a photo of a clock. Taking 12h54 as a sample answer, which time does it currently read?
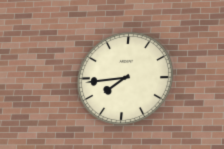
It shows 7h44
